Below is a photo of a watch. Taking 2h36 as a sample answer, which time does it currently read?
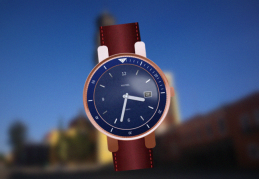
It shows 3h33
